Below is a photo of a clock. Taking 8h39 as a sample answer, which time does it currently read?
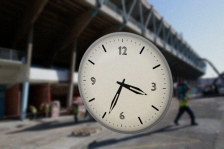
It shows 3h34
